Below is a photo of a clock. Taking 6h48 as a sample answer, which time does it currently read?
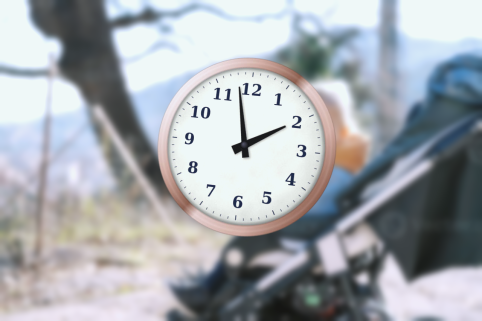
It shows 1h58
